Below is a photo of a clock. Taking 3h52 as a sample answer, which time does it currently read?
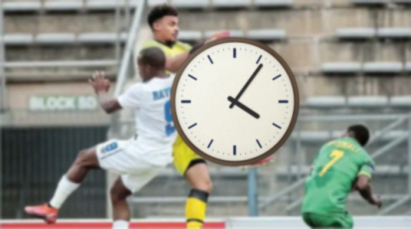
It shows 4h06
